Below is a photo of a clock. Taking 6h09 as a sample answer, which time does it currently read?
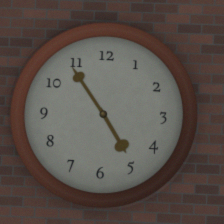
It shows 4h54
